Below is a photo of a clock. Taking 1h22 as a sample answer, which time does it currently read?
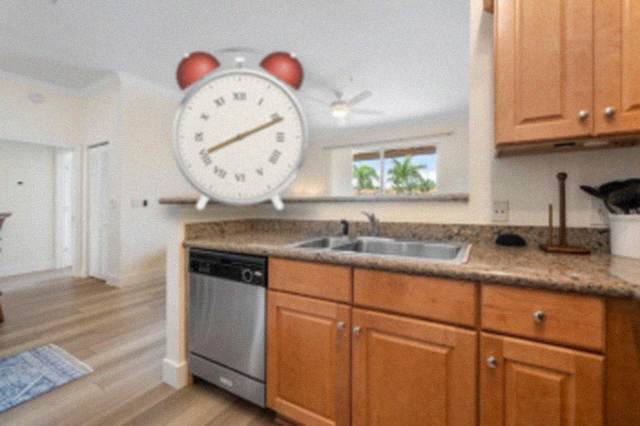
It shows 8h11
